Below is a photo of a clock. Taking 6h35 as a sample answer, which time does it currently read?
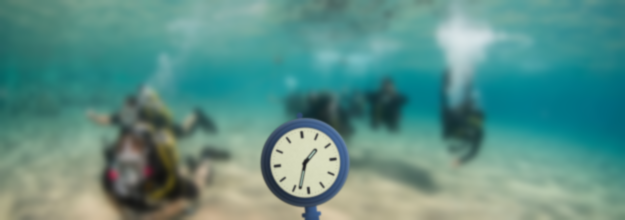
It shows 1h33
